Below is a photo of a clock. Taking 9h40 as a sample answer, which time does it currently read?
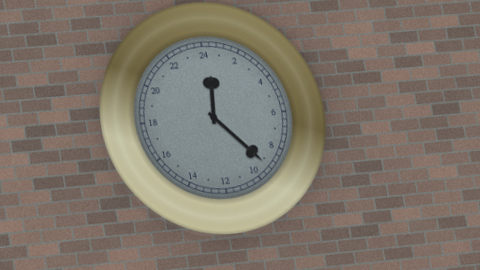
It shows 0h23
